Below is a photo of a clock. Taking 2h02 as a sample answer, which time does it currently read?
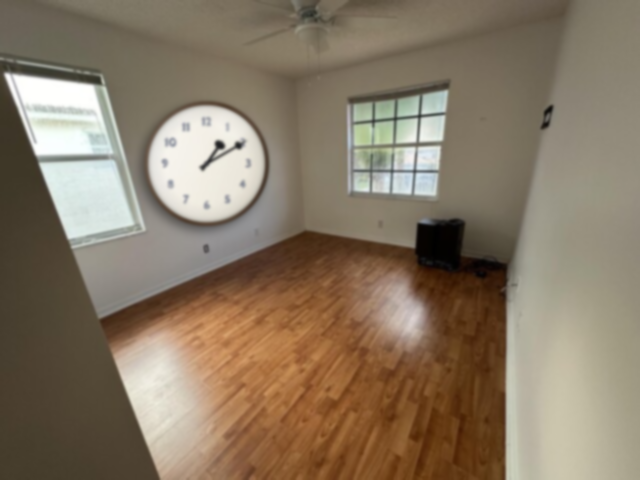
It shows 1h10
